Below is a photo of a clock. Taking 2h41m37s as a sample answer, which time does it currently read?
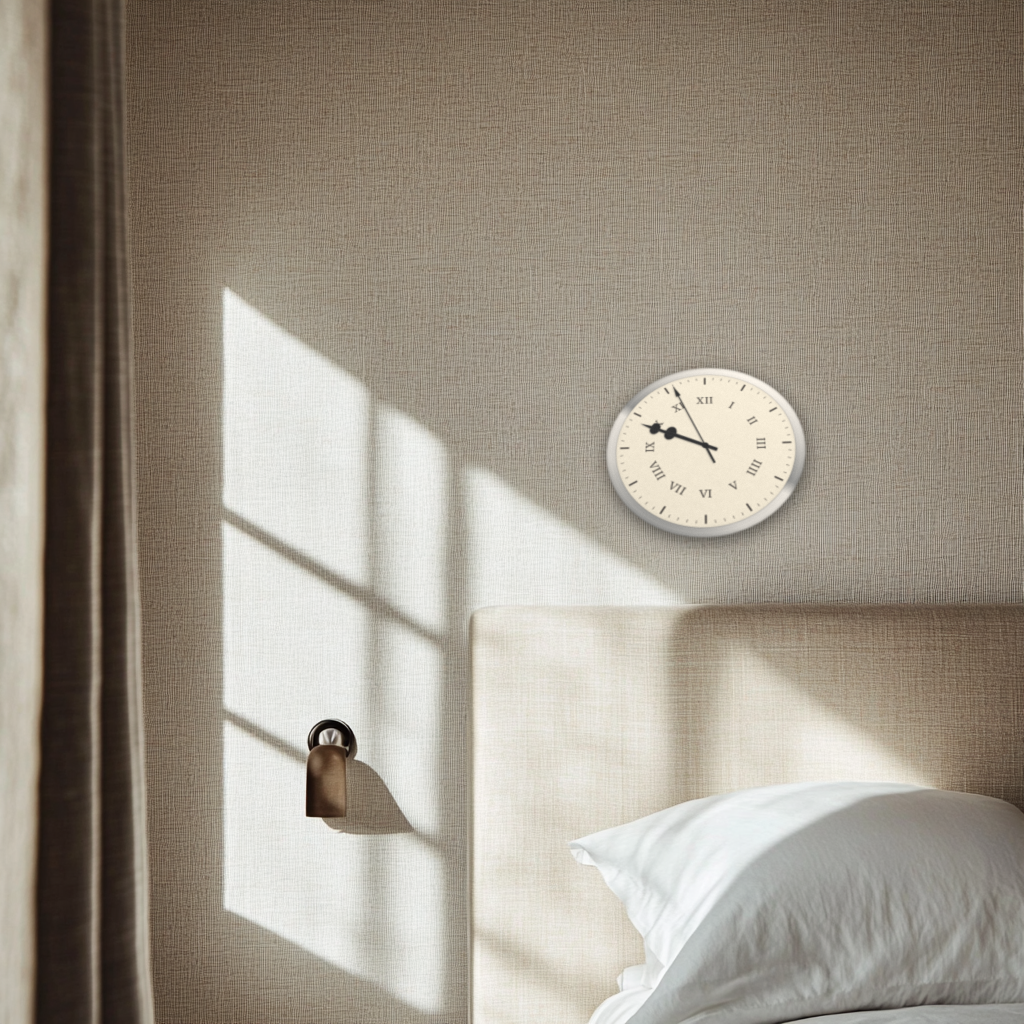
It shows 9h48m56s
